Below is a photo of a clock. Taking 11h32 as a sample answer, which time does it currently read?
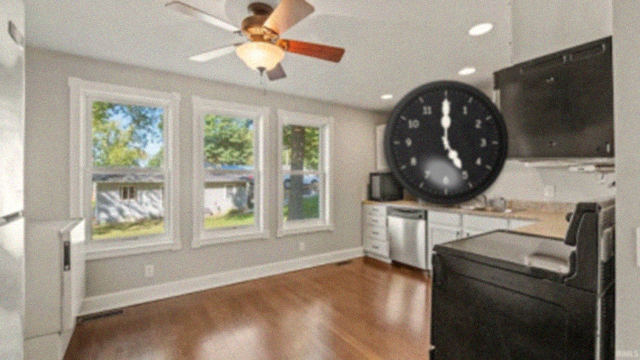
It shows 5h00
